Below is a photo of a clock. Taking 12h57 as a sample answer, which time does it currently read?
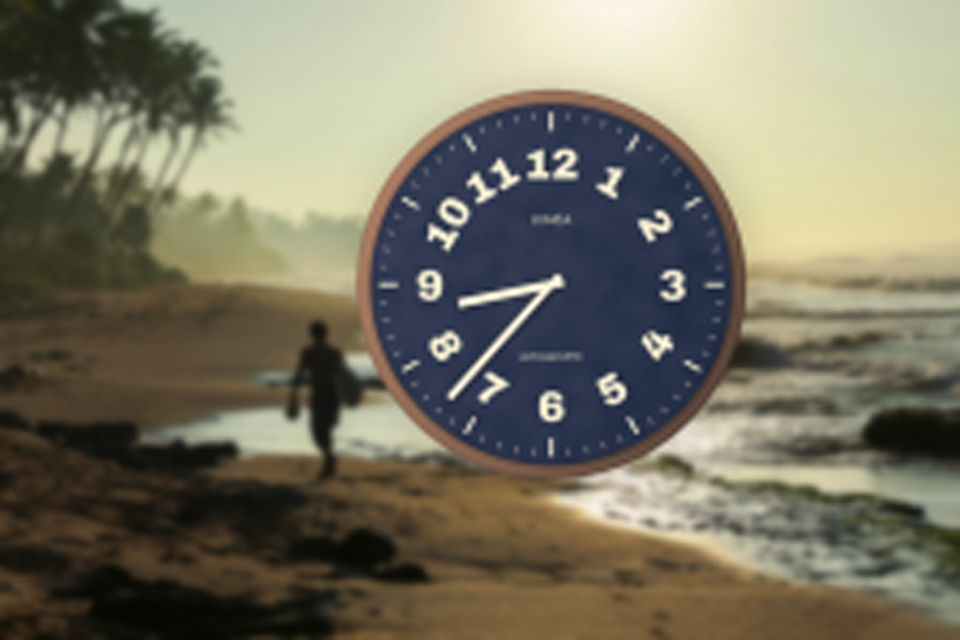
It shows 8h37
